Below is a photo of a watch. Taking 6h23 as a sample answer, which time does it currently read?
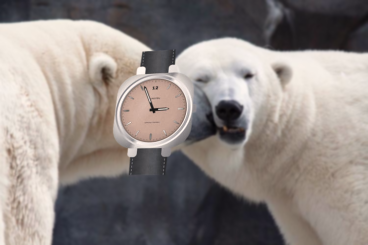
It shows 2h56
